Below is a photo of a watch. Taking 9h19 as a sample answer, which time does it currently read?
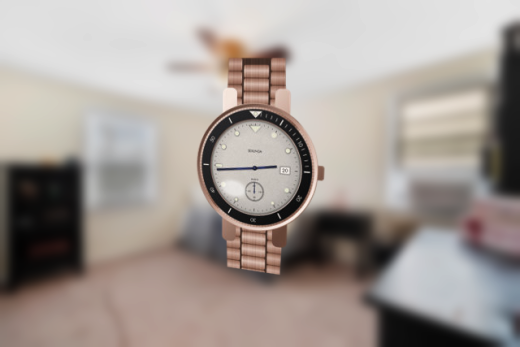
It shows 2h44
